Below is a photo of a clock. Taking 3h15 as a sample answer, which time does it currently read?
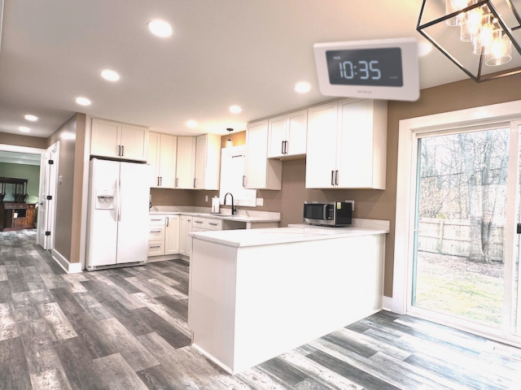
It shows 10h35
